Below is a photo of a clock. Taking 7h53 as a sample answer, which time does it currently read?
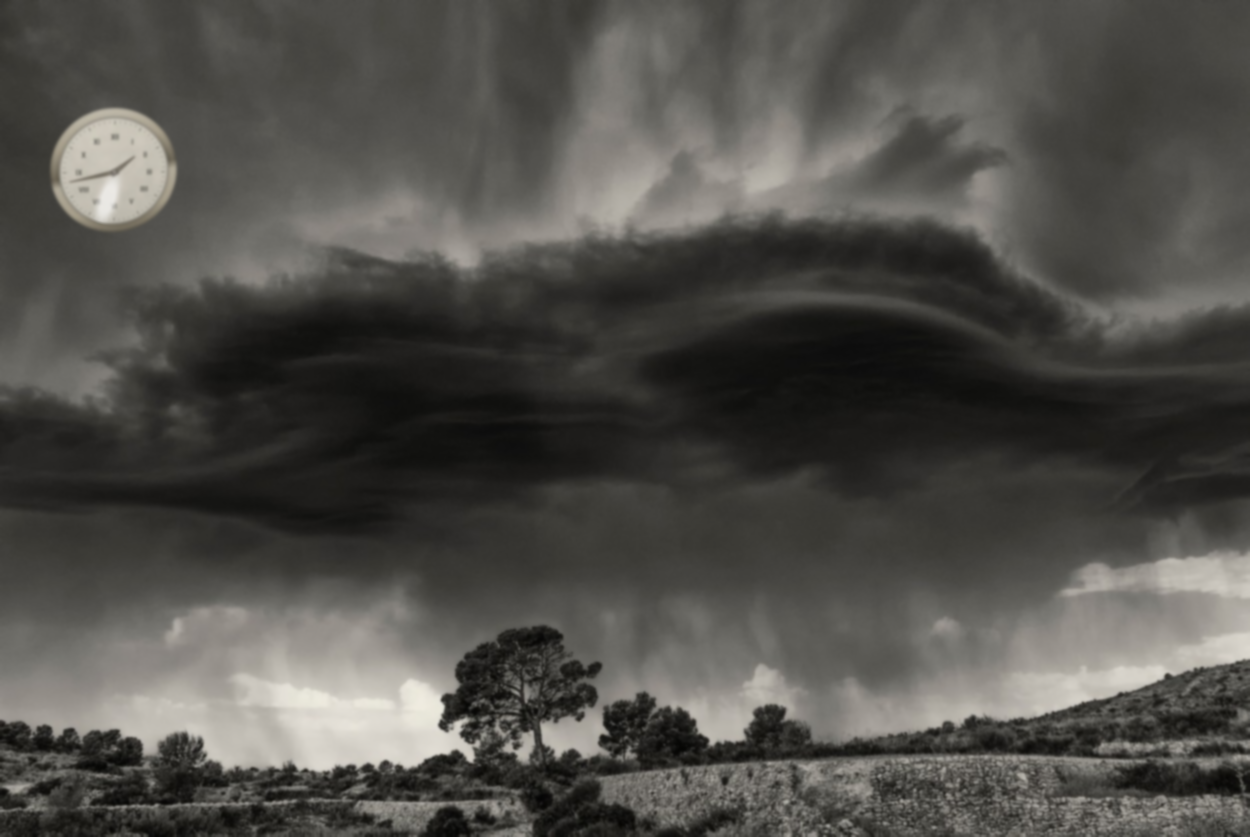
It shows 1h43
